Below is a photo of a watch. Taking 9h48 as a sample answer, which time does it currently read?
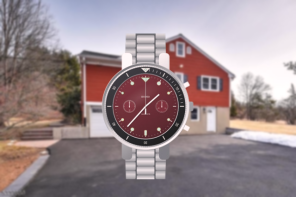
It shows 1h37
